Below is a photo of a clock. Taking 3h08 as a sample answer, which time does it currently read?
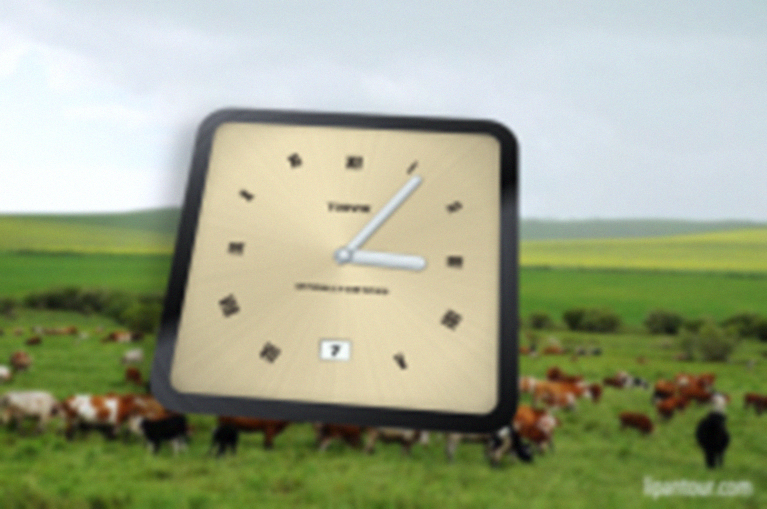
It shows 3h06
